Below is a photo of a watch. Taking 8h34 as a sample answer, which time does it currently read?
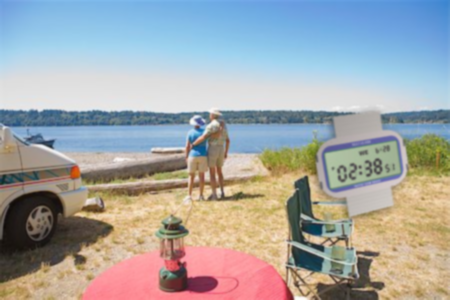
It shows 2h38
